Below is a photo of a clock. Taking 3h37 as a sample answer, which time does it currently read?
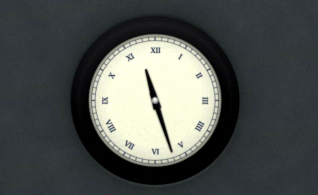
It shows 11h27
